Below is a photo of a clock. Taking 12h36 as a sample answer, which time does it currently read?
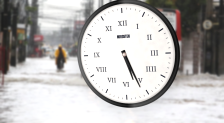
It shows 5h26
